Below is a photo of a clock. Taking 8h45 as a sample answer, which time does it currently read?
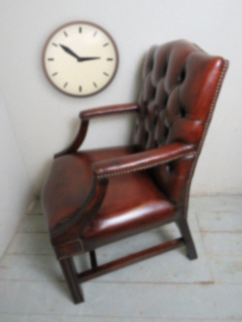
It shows 2h51
